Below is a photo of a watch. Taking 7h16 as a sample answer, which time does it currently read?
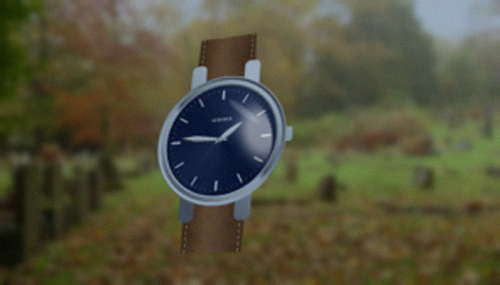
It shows 1h46
